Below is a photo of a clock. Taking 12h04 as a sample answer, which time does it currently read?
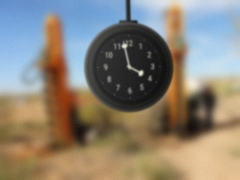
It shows 3h58
